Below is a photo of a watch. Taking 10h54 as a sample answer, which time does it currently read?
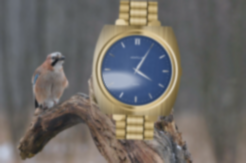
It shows 4h05
